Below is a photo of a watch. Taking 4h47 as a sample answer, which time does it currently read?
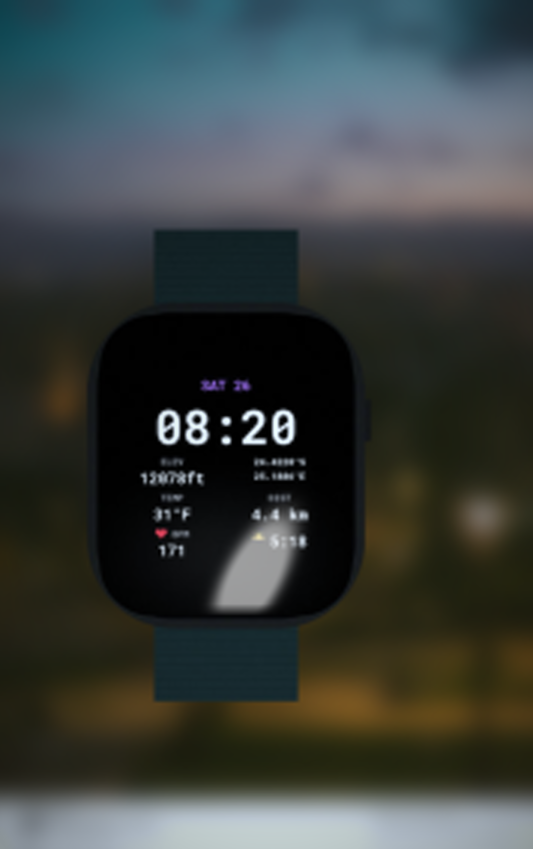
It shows 8h20
